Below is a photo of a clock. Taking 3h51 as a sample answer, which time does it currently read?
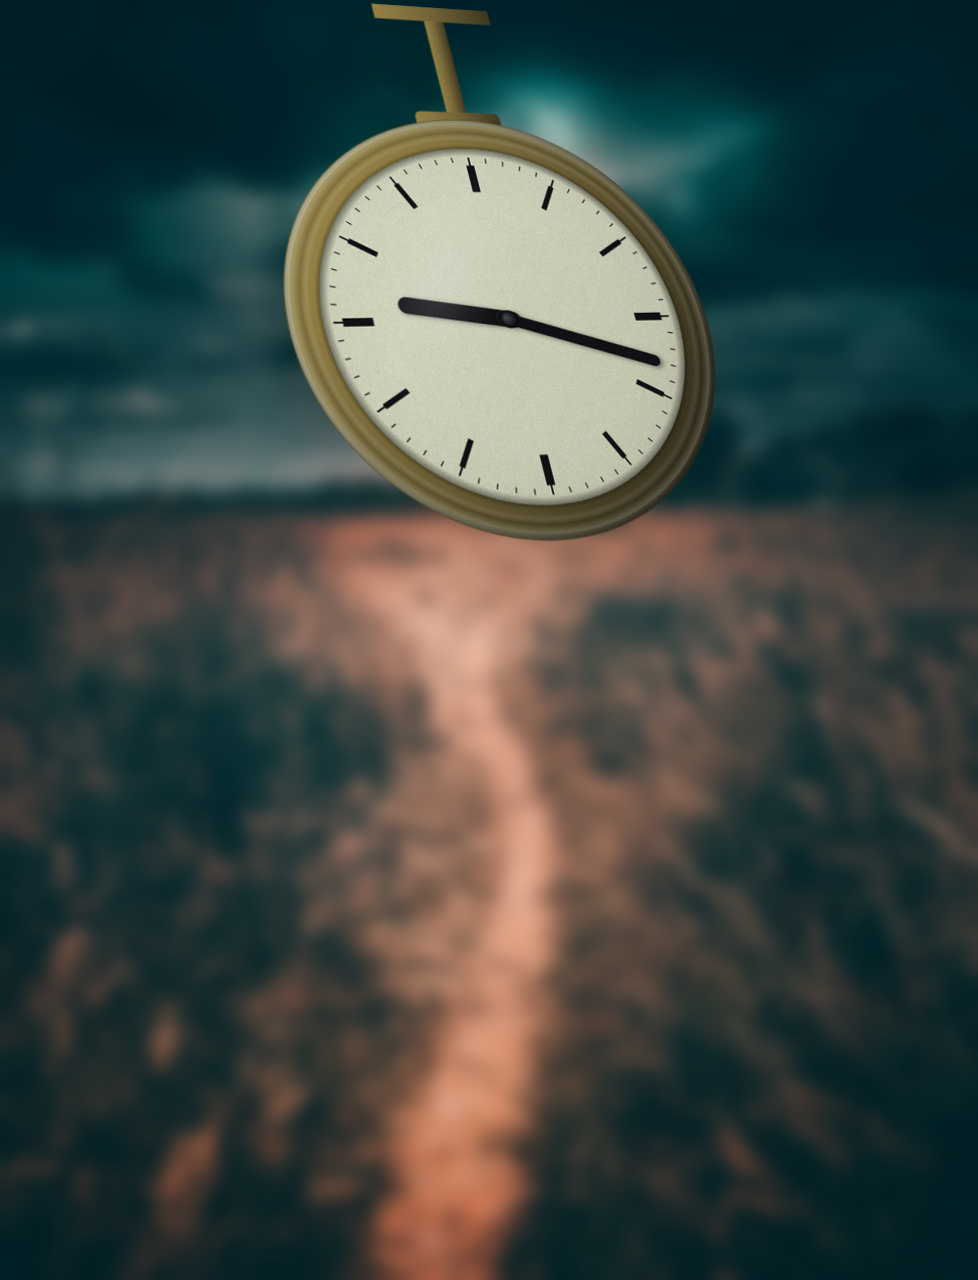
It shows 9h18
